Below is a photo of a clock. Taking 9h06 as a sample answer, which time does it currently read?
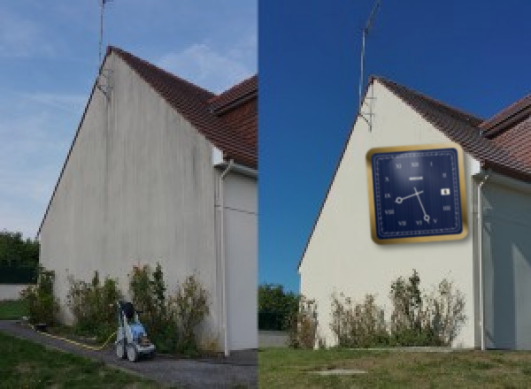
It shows 8h27
